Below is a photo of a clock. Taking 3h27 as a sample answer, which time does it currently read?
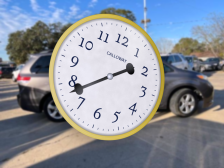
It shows 1h38
